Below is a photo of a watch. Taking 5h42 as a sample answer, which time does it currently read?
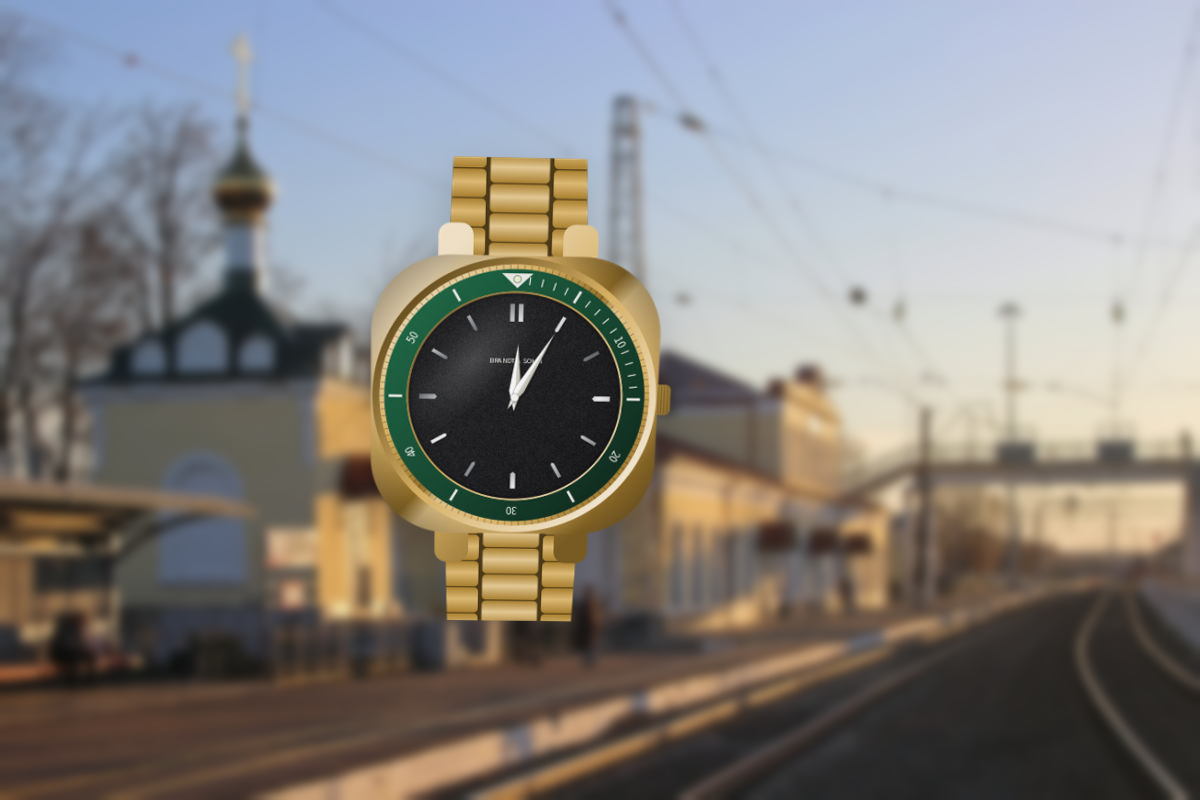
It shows 12h05
